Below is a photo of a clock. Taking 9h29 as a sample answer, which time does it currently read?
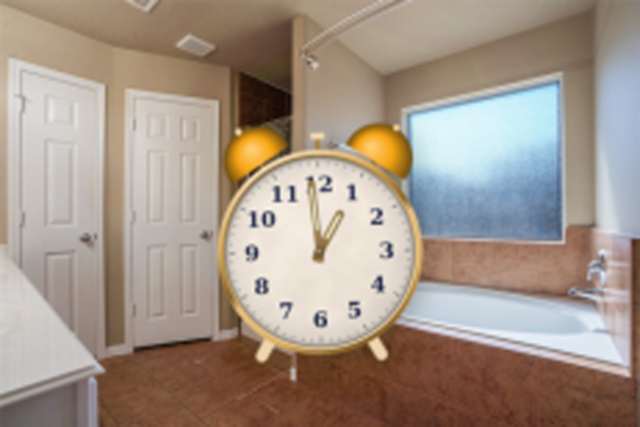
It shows 12h59
